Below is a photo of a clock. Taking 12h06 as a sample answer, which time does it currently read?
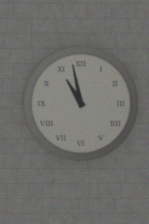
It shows 10h58
